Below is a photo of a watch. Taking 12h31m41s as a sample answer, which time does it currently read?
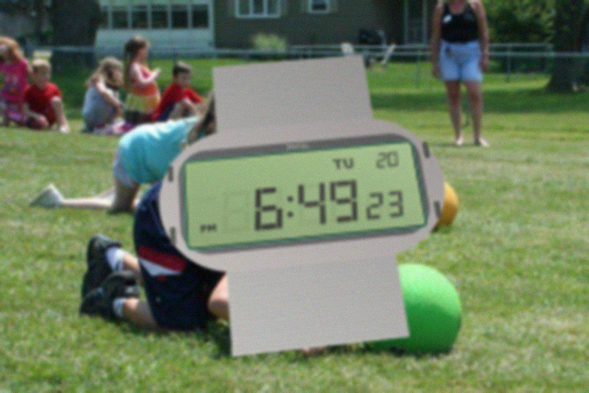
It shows 6h49m23s
